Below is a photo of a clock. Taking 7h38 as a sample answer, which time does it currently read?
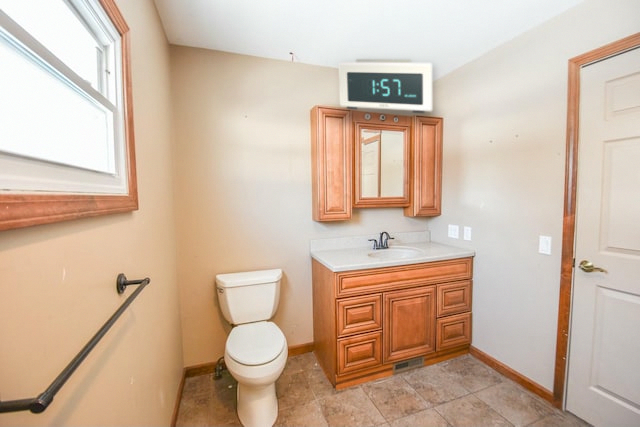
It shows 1h57
